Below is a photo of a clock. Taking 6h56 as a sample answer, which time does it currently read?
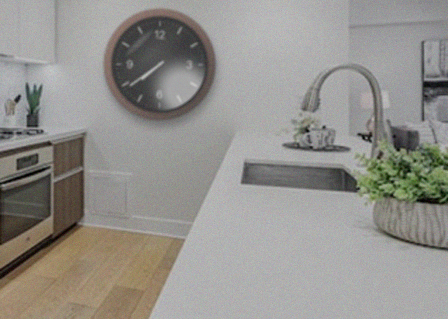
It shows 7h39
